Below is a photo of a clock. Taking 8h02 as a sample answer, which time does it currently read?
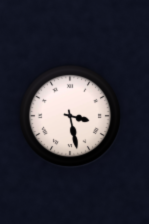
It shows 3h28
